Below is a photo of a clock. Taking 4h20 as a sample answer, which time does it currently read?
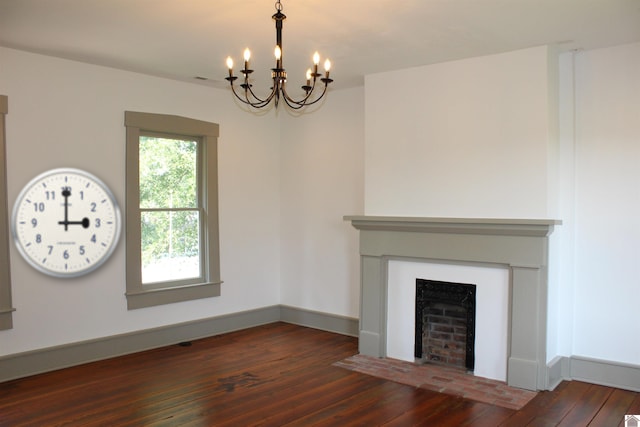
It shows 3h00
